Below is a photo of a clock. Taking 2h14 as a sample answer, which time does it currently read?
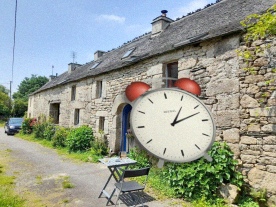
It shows 1h12
